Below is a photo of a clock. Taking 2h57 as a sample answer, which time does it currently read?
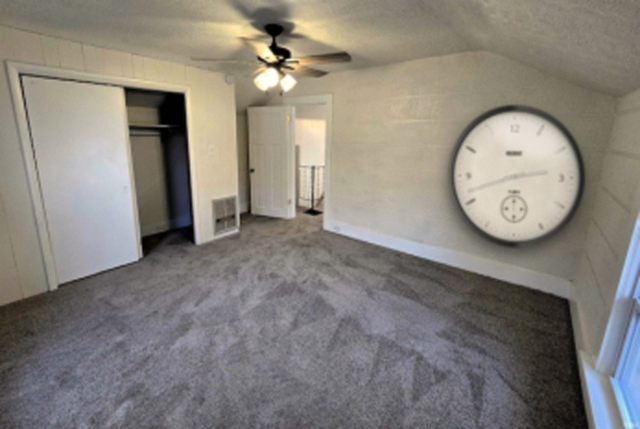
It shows 2h42
